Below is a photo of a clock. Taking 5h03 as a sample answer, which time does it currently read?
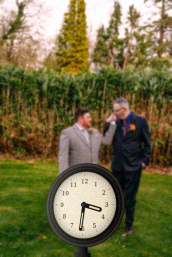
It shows 3h31
